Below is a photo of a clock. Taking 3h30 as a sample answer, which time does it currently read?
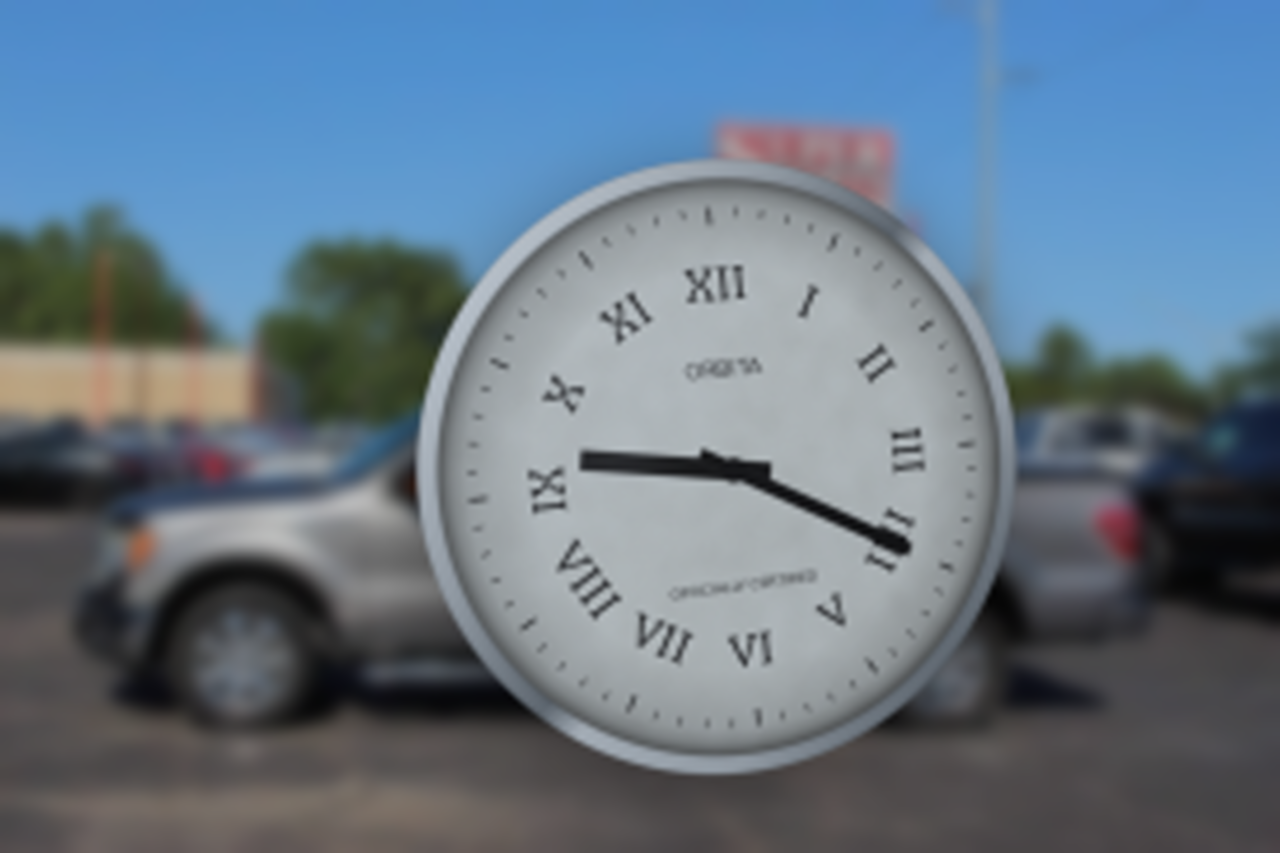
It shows 9h20
